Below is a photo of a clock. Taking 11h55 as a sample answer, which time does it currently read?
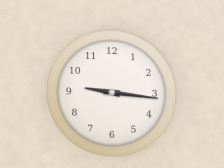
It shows 9h16
